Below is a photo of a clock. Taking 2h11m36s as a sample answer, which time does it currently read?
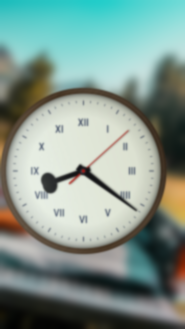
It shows 8h21m08s
